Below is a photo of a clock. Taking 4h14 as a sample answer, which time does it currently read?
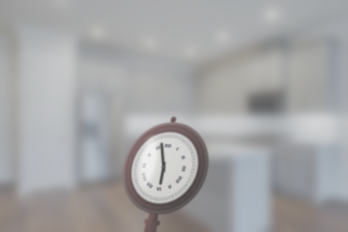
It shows 5h57
